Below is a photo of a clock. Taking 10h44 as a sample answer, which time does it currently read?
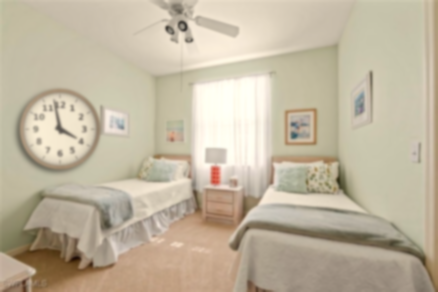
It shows 3h58
